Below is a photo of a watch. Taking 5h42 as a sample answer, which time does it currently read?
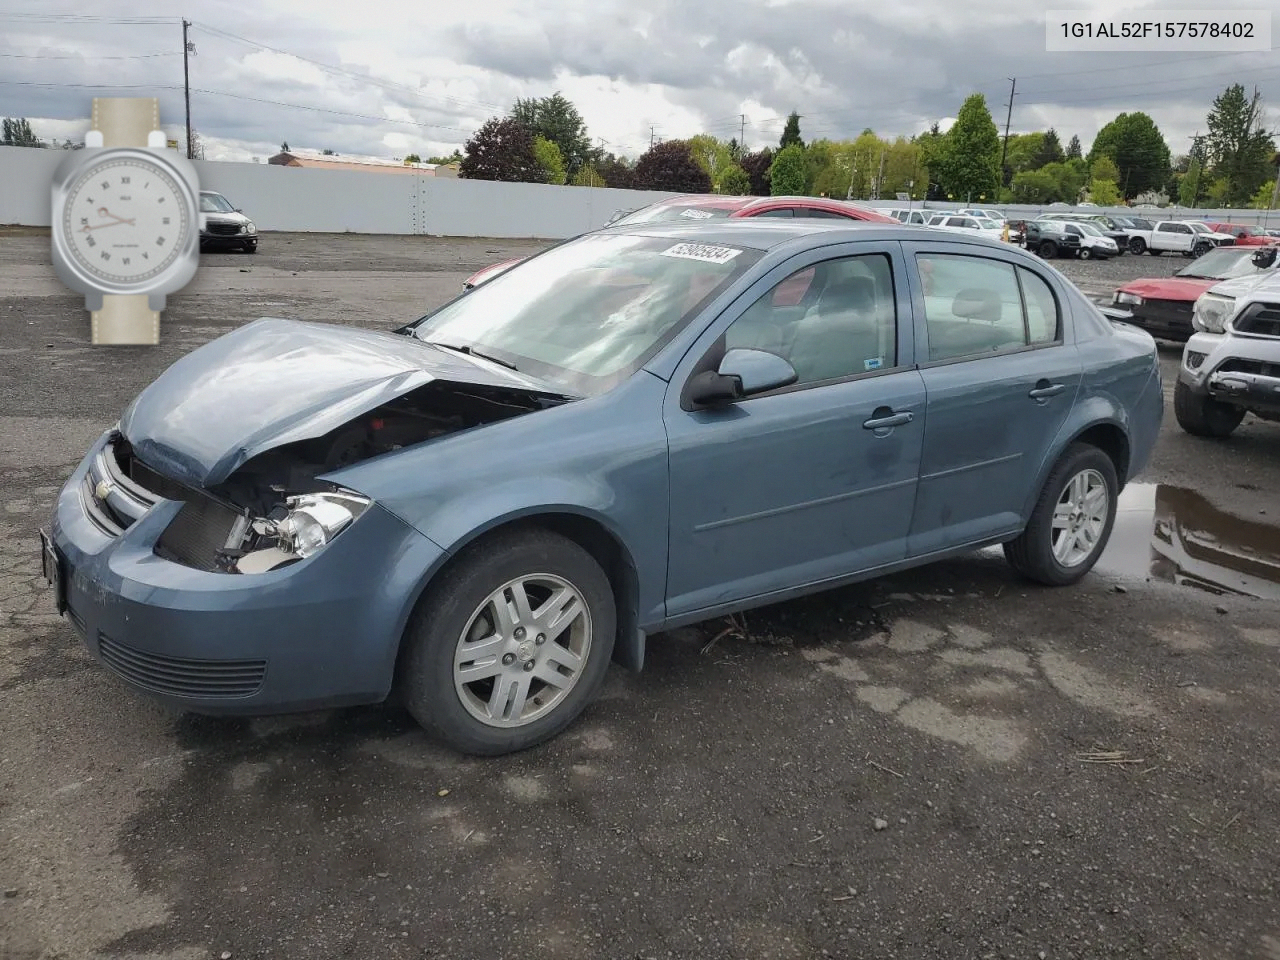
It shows 9h43
